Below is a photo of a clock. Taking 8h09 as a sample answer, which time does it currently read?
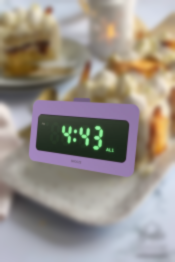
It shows 4h43
